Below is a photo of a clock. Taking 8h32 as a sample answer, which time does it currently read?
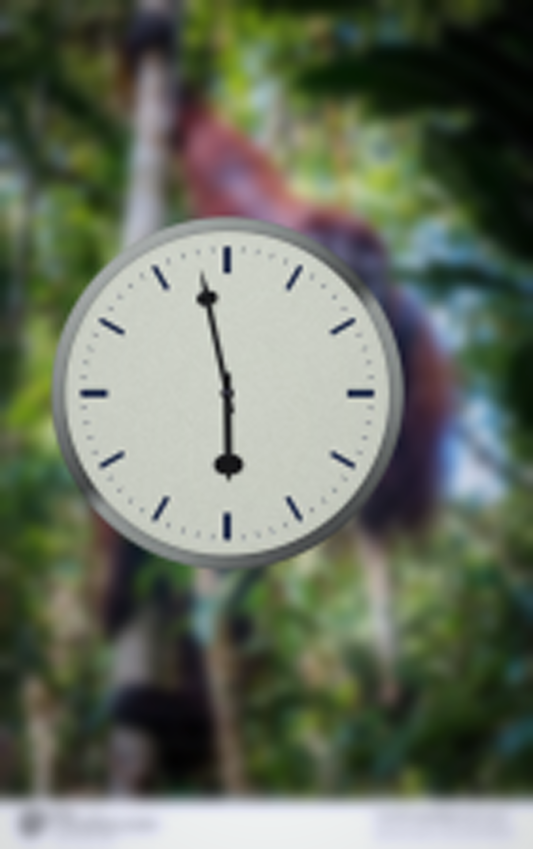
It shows 5h58
